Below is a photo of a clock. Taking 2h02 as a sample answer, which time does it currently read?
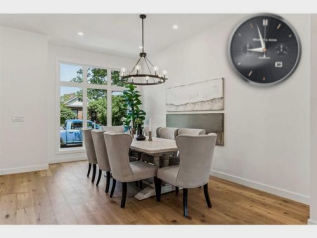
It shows 8h57
